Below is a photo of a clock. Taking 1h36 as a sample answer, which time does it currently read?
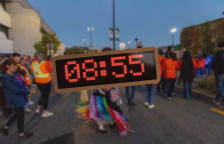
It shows 8h55
